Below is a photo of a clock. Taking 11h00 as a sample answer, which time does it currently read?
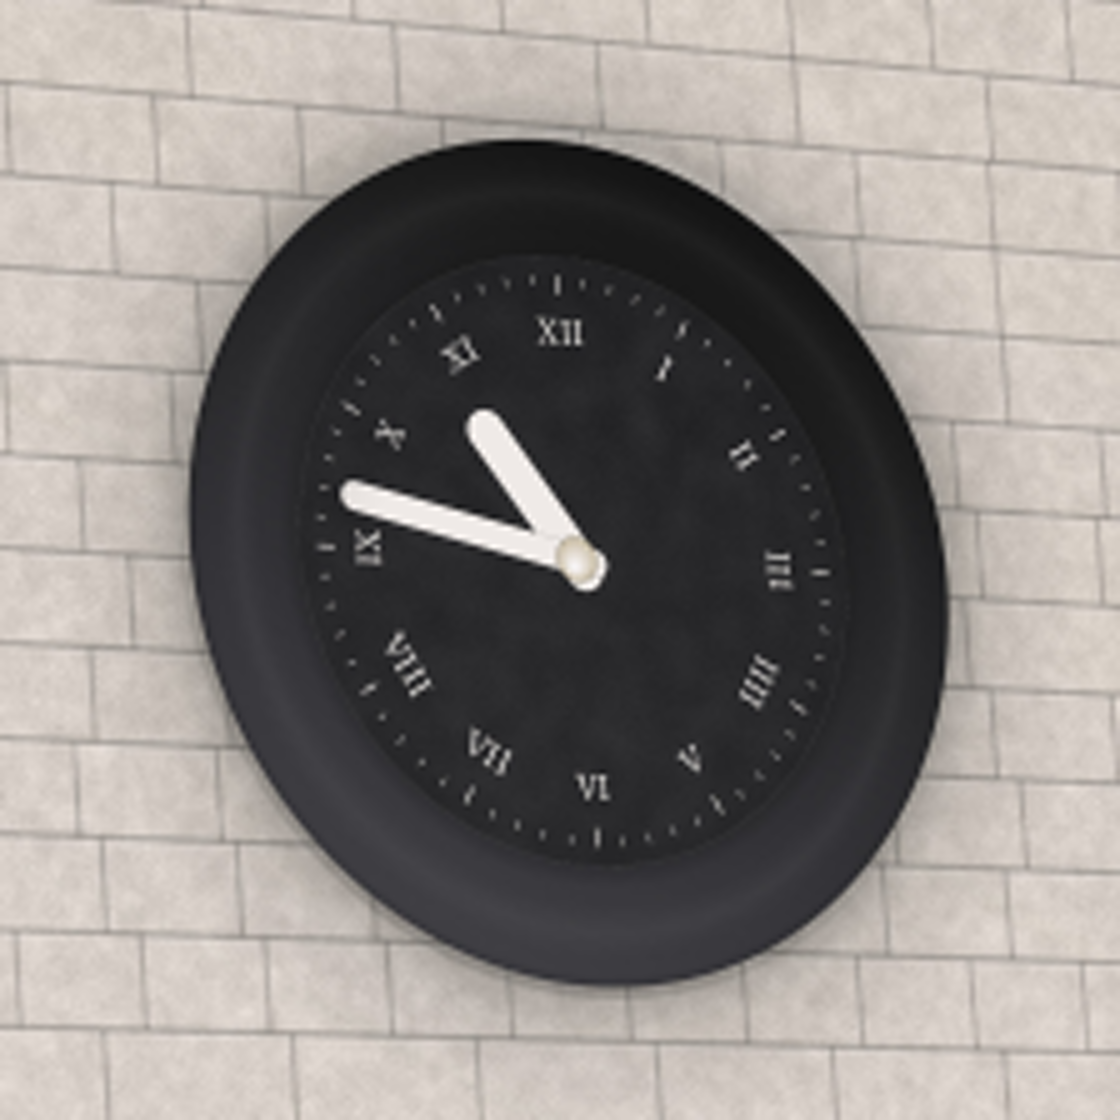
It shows 10h47
